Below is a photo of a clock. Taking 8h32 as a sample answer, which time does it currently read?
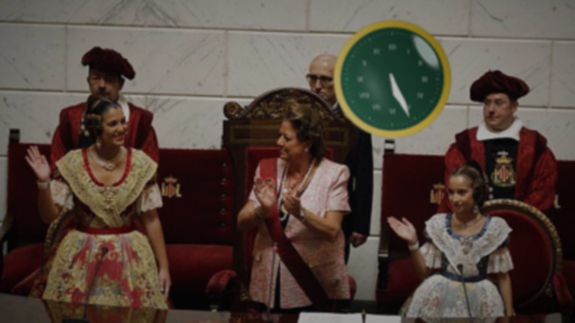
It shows 5h26
